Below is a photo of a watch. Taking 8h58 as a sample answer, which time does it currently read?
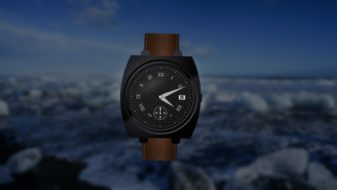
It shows 4h11
